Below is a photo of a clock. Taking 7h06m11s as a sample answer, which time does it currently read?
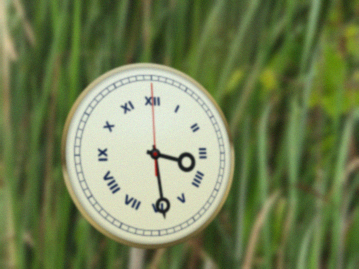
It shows 3h29m00s
